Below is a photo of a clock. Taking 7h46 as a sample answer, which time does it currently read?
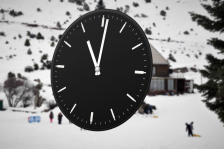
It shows 11h01
